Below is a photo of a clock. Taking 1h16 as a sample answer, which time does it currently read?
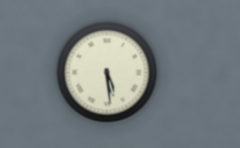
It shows 5h29
